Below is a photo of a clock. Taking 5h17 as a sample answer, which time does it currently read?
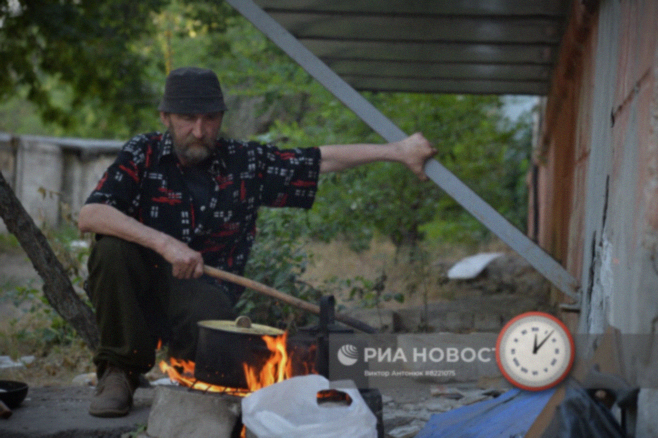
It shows 12h07
